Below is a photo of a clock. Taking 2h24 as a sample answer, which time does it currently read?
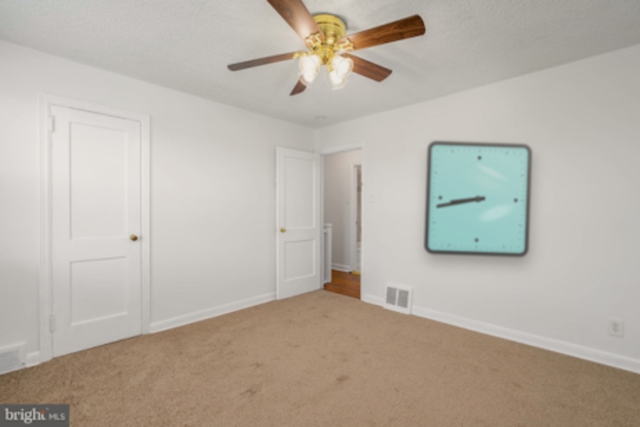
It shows 8h43
